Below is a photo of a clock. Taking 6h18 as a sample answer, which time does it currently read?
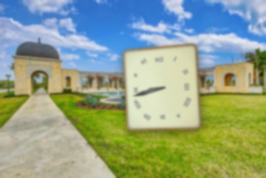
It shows 8h43
